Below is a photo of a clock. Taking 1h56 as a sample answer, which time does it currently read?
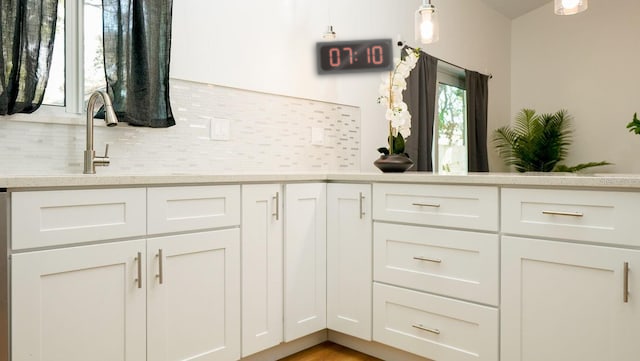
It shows 7h10
